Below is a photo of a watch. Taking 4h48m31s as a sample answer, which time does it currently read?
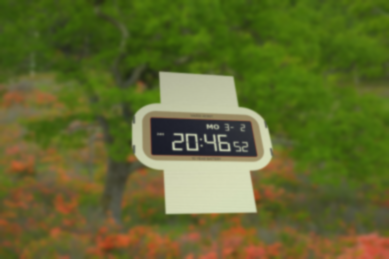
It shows 20h46m52s
